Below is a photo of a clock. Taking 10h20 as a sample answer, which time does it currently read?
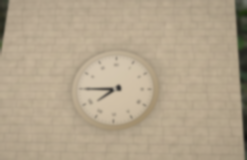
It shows 7h45
